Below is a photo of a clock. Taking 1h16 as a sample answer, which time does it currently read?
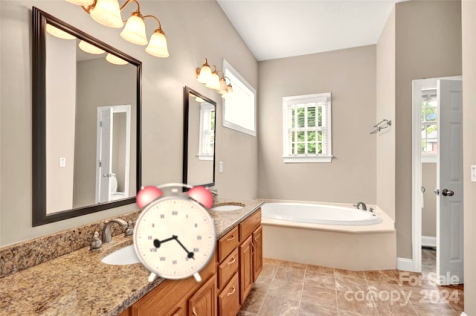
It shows 8h23
